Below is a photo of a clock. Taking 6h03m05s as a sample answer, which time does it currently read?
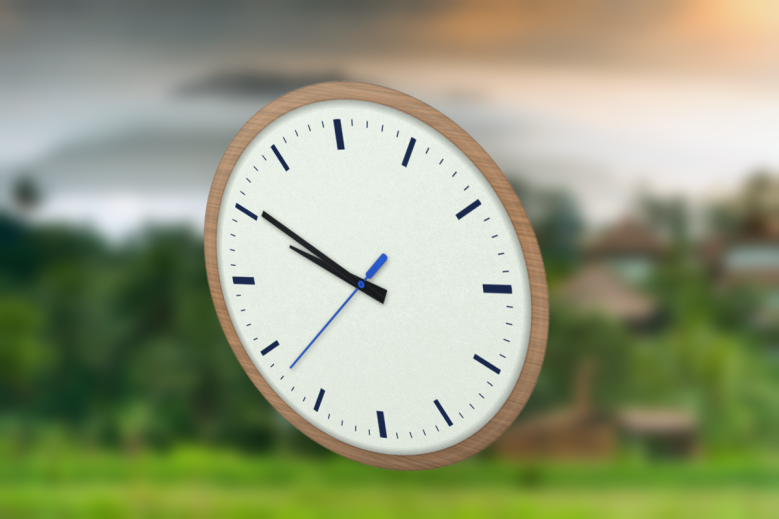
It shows 9h50m38s
